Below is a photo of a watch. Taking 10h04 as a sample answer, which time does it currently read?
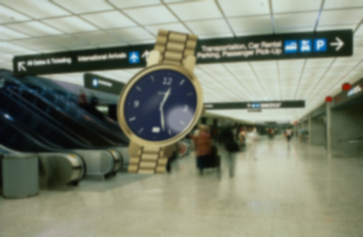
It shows 12h27
